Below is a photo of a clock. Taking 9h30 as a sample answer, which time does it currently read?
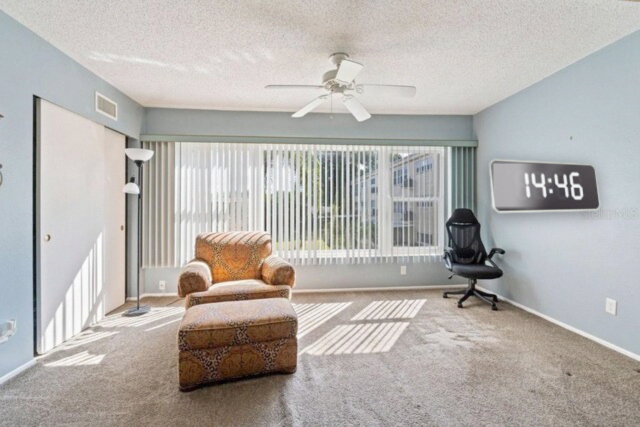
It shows 14h46
